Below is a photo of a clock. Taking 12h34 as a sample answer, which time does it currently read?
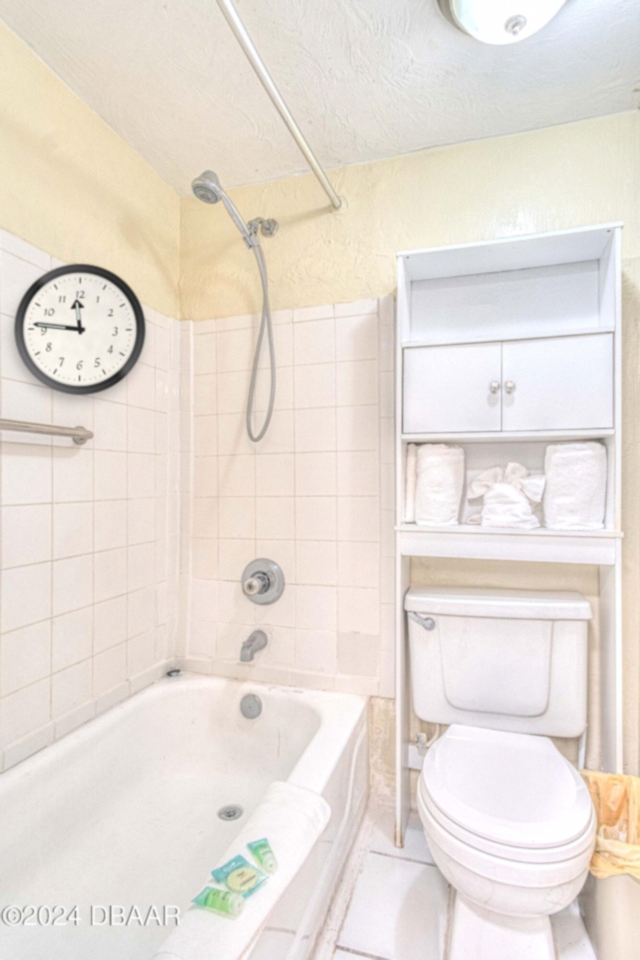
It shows 11h46
